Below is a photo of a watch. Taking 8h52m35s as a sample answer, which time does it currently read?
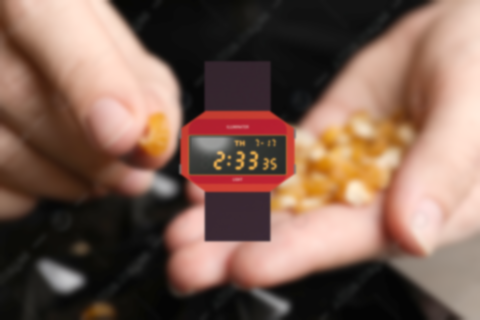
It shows 2h33m35s
